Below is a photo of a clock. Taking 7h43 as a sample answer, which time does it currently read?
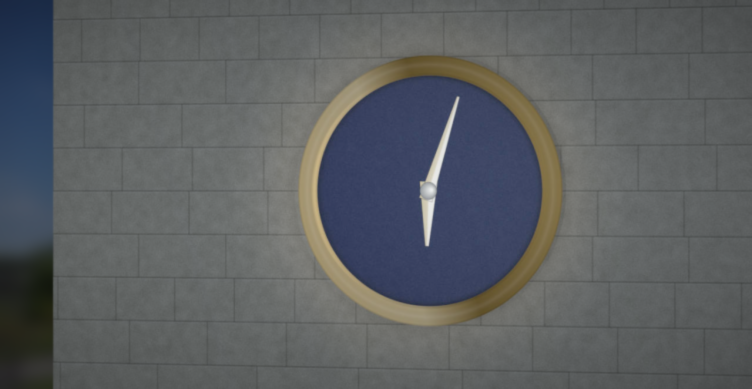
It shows 6h03
